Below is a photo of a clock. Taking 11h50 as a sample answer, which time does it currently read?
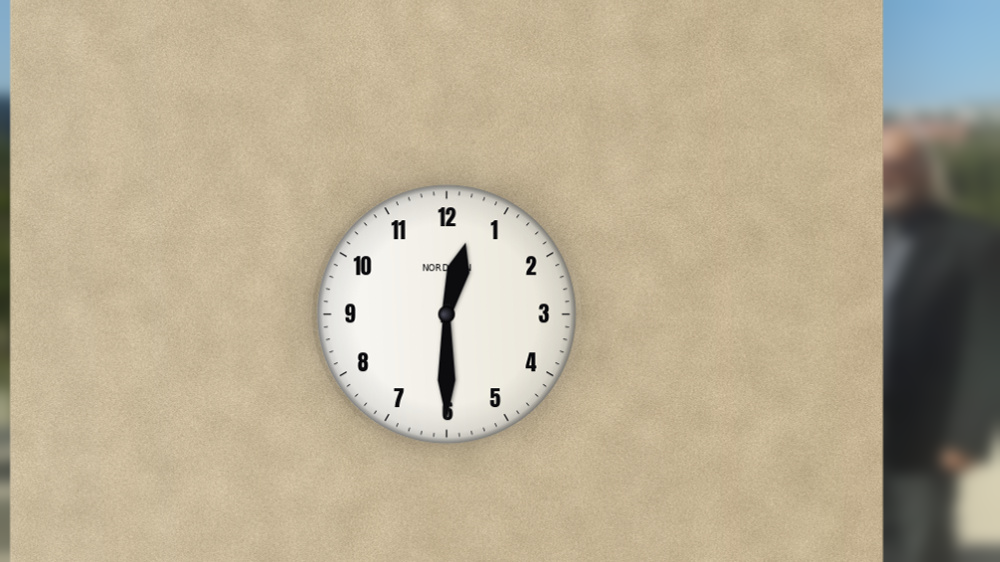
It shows 12h30
